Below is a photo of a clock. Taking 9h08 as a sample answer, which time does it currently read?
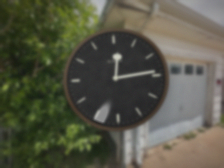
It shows 12h14
